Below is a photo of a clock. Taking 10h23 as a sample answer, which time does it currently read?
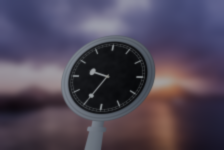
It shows 9h35
